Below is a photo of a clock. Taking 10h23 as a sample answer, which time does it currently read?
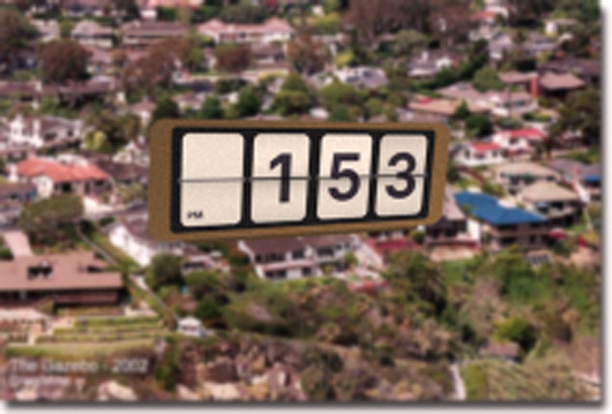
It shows 1h53
